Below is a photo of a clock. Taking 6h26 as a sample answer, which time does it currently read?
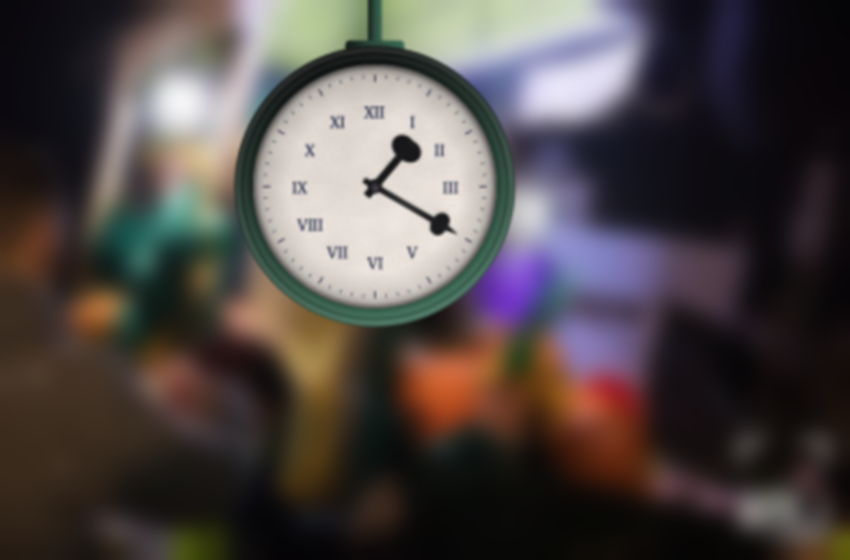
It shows 1h20
